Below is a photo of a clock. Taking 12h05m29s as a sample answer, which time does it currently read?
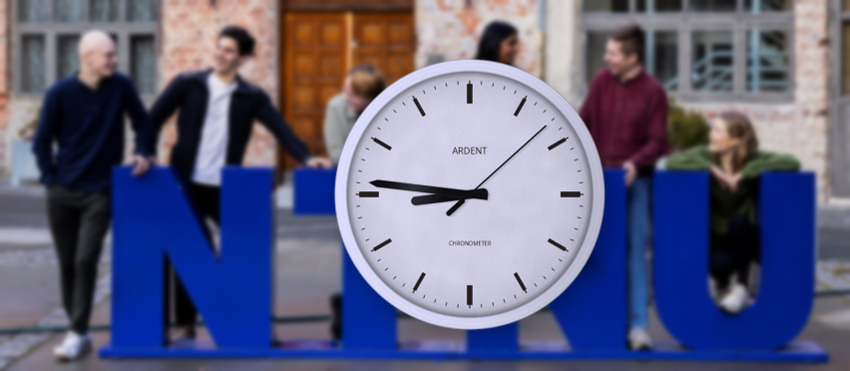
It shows 8h46m08s
